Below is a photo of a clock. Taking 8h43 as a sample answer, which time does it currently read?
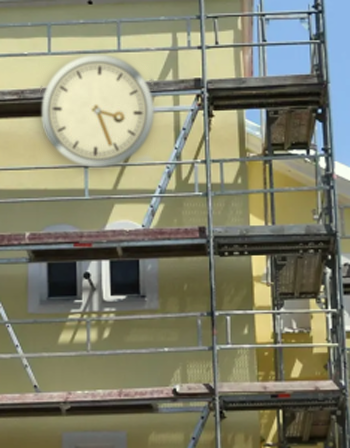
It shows 3h26
